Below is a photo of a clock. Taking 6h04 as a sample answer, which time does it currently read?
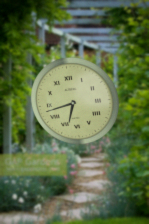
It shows 6h43
